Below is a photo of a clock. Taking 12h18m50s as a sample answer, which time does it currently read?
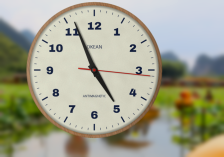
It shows 4h56m16s
